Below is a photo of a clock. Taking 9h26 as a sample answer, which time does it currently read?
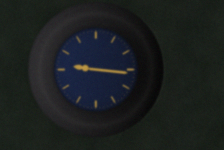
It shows 9h16
